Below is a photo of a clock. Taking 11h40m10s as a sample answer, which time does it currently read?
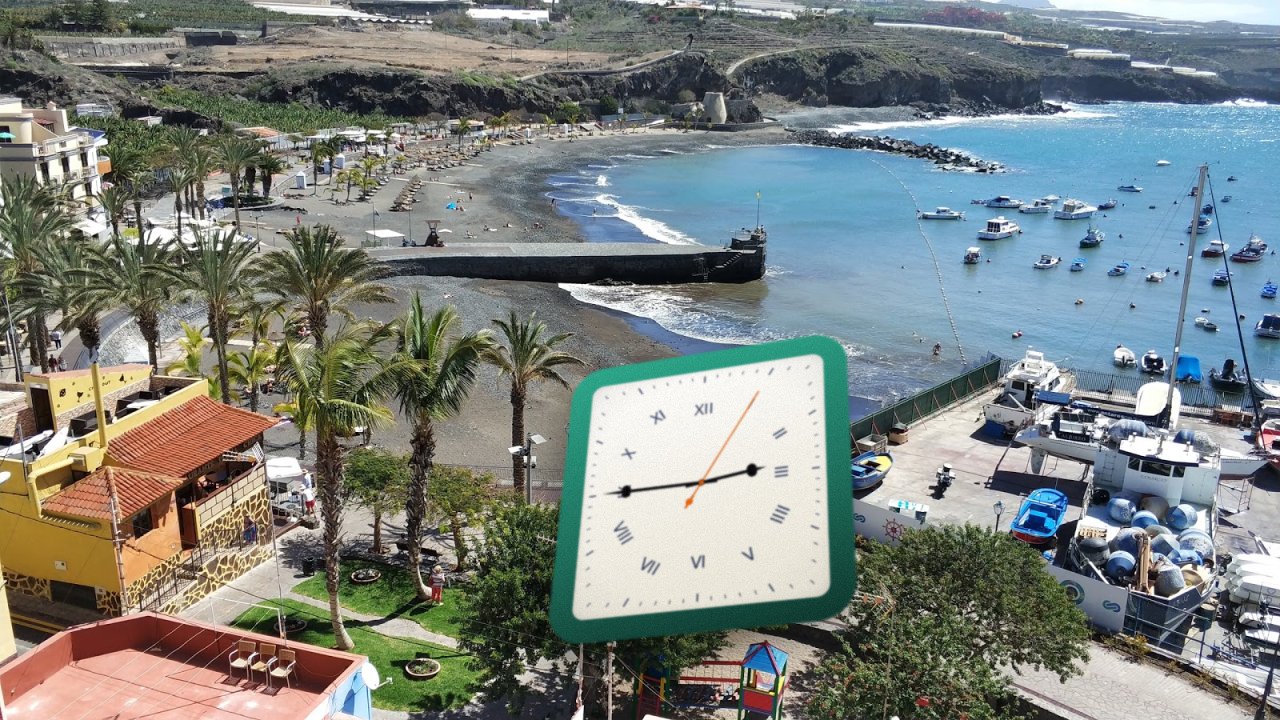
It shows 2h45m05s
